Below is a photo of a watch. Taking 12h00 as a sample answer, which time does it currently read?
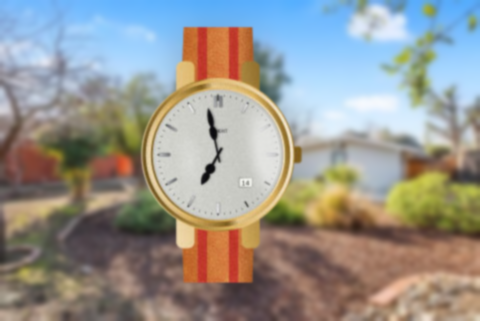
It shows 6h58
